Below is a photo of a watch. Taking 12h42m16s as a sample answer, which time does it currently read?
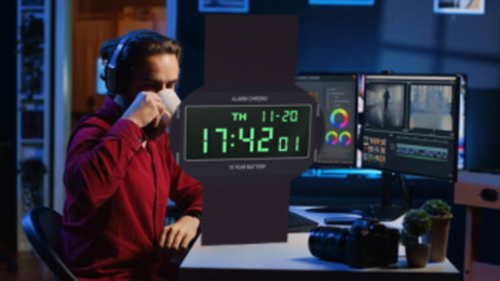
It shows 17h42m01s
